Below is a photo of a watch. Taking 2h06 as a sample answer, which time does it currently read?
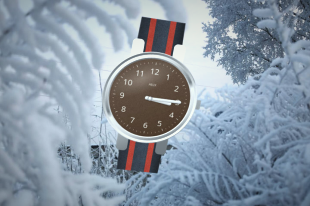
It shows 3h15
